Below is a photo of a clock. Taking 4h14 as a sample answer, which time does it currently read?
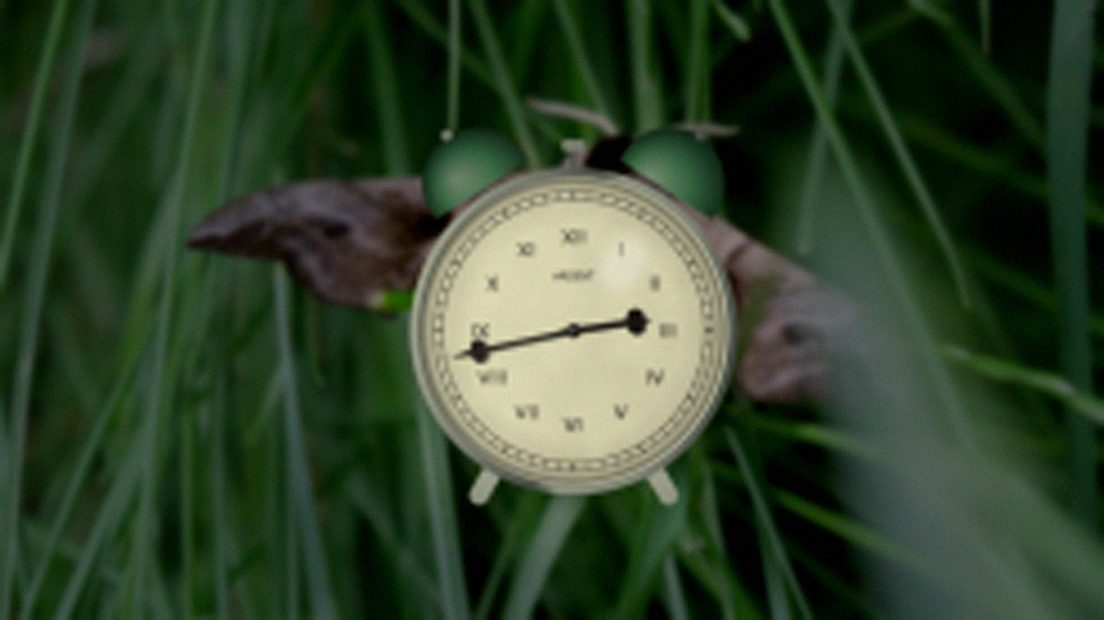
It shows 2h43
